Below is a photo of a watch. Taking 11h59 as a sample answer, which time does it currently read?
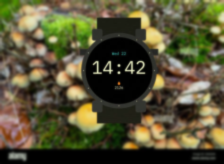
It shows 14h42
